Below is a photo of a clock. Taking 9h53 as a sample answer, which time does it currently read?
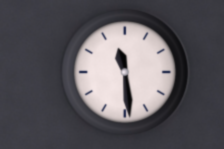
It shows 11h29
